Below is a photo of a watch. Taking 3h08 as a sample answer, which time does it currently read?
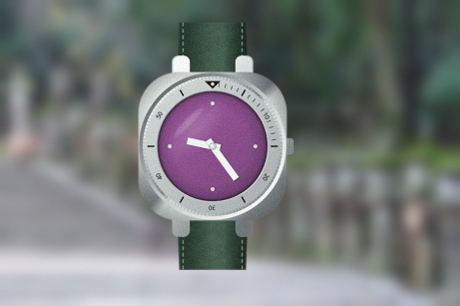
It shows 9h24
